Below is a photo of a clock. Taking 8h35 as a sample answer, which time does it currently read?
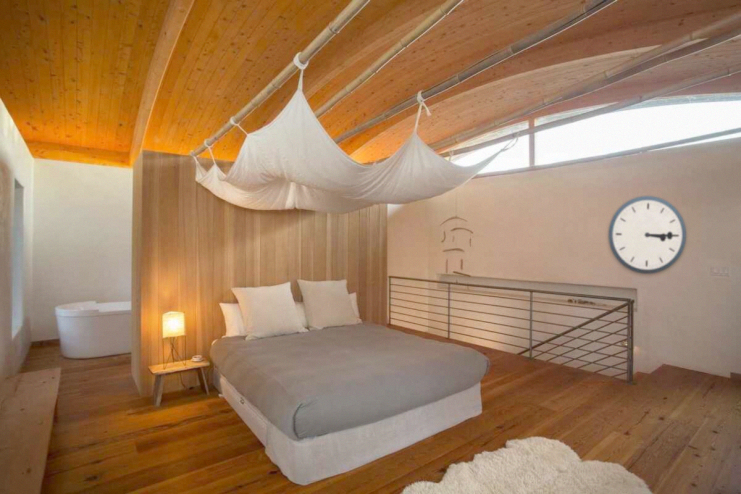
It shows 3h15
